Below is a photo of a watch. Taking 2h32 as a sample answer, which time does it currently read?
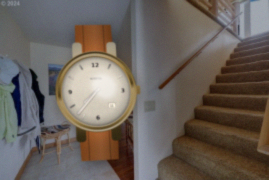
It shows 7h37
